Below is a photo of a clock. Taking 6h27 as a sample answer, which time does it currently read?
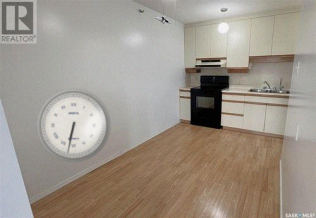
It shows 6h32
